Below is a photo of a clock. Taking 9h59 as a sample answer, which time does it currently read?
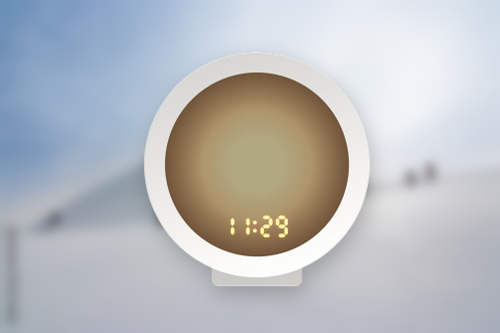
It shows 11h29
